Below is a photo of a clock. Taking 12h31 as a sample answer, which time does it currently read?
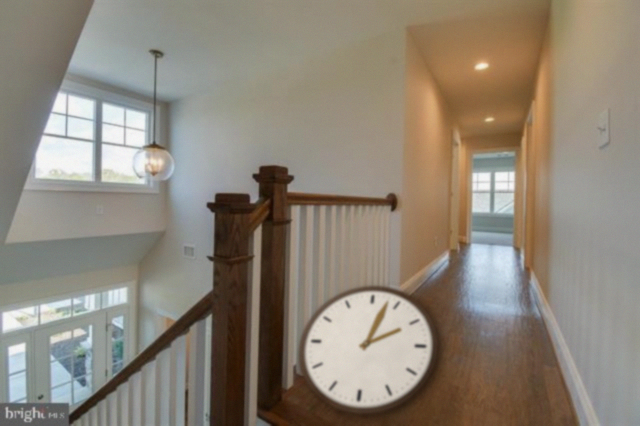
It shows 2h03
